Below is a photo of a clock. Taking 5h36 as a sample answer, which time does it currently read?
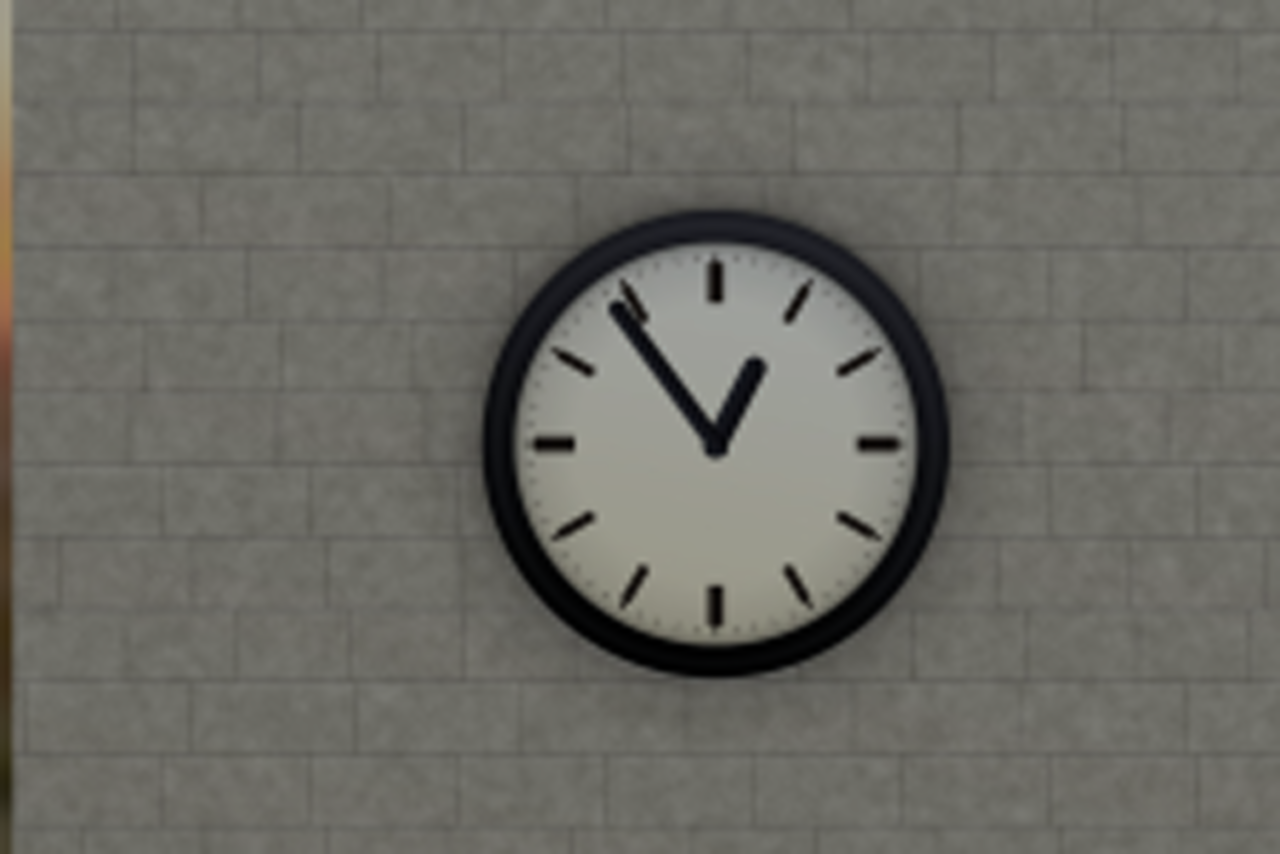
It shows 12h54
